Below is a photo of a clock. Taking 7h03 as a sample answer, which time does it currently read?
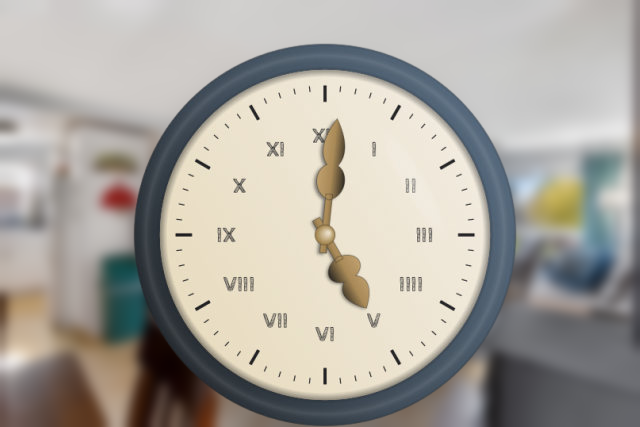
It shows 5h01
